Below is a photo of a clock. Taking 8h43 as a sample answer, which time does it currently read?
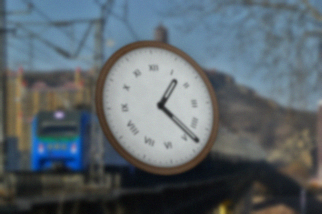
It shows 1h23
